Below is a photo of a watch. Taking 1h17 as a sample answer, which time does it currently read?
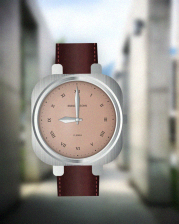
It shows 9h00
